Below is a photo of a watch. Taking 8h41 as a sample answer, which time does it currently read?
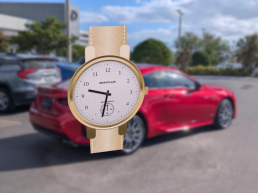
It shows 9h32
